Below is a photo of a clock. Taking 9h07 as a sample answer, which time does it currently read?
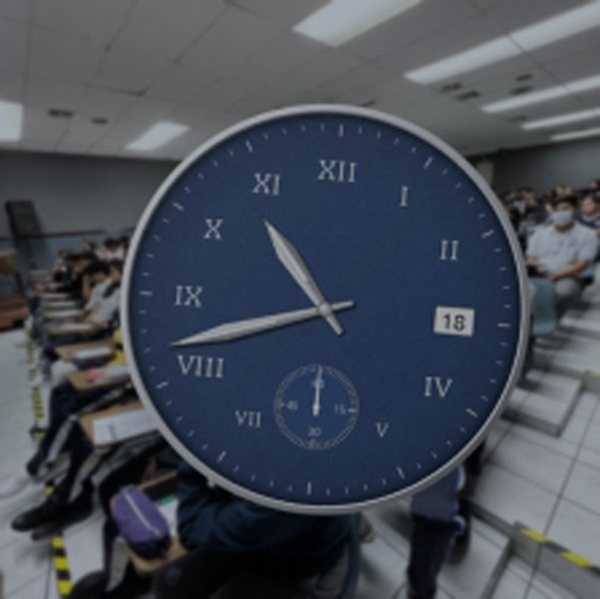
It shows 10h42
